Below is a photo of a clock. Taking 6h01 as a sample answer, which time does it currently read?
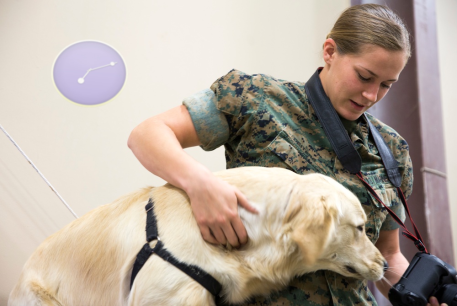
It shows 7h12
